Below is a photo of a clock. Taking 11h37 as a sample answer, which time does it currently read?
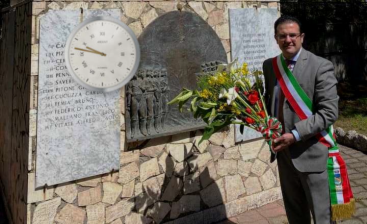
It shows 9h47
